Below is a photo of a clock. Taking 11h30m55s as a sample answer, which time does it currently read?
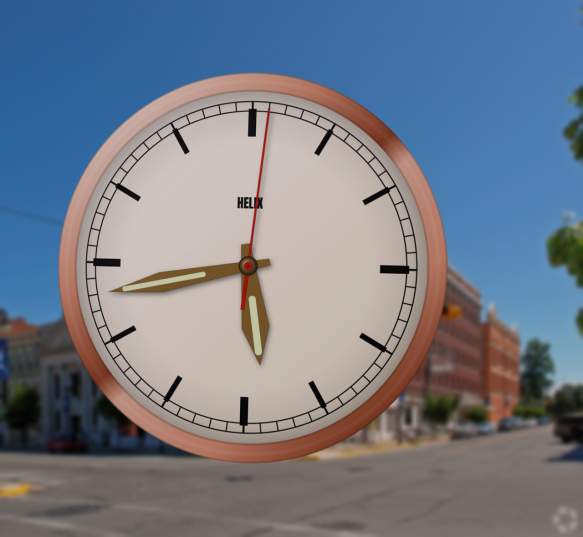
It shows 5h43m01s
